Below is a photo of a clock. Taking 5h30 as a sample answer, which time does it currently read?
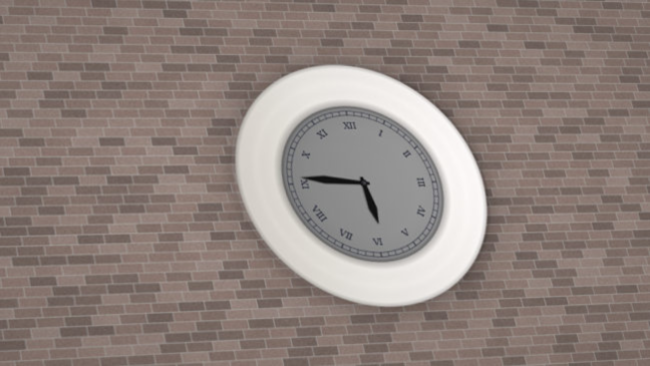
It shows 5h46
